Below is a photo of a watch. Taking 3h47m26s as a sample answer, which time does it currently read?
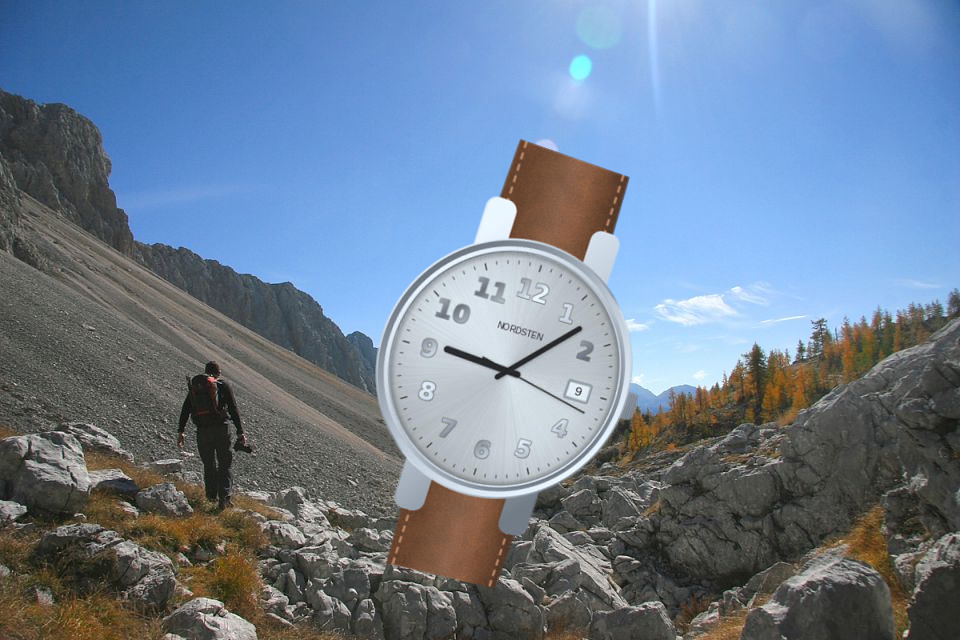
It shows 9h07m17s
